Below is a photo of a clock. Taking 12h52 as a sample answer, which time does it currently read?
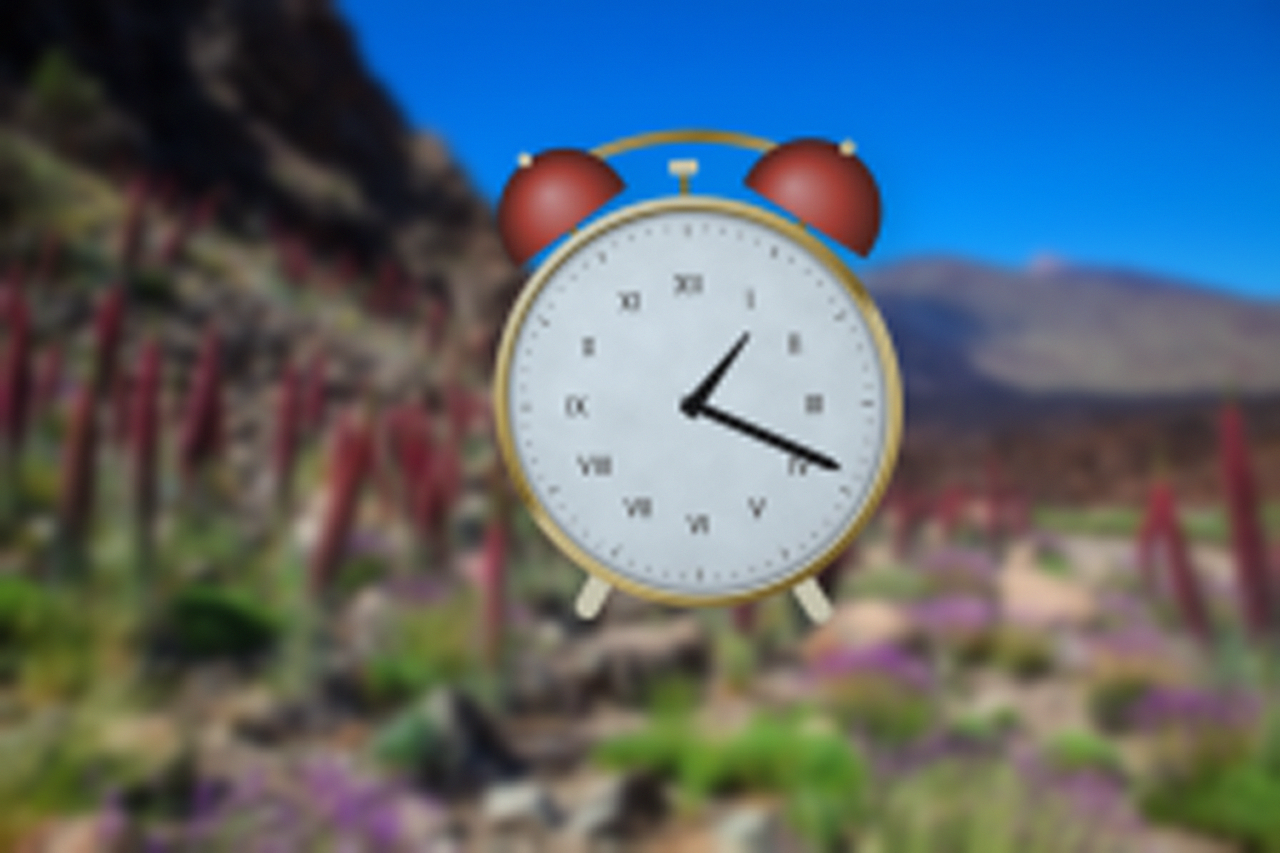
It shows 1h19
